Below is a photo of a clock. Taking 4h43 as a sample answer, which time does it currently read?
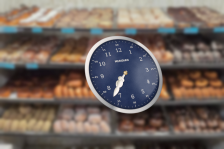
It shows 7h37
